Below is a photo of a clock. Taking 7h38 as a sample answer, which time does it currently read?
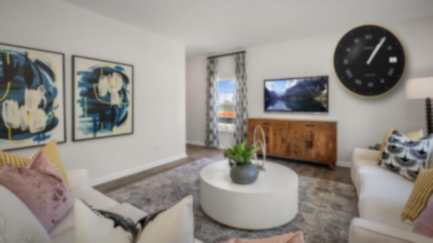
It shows 1h06
